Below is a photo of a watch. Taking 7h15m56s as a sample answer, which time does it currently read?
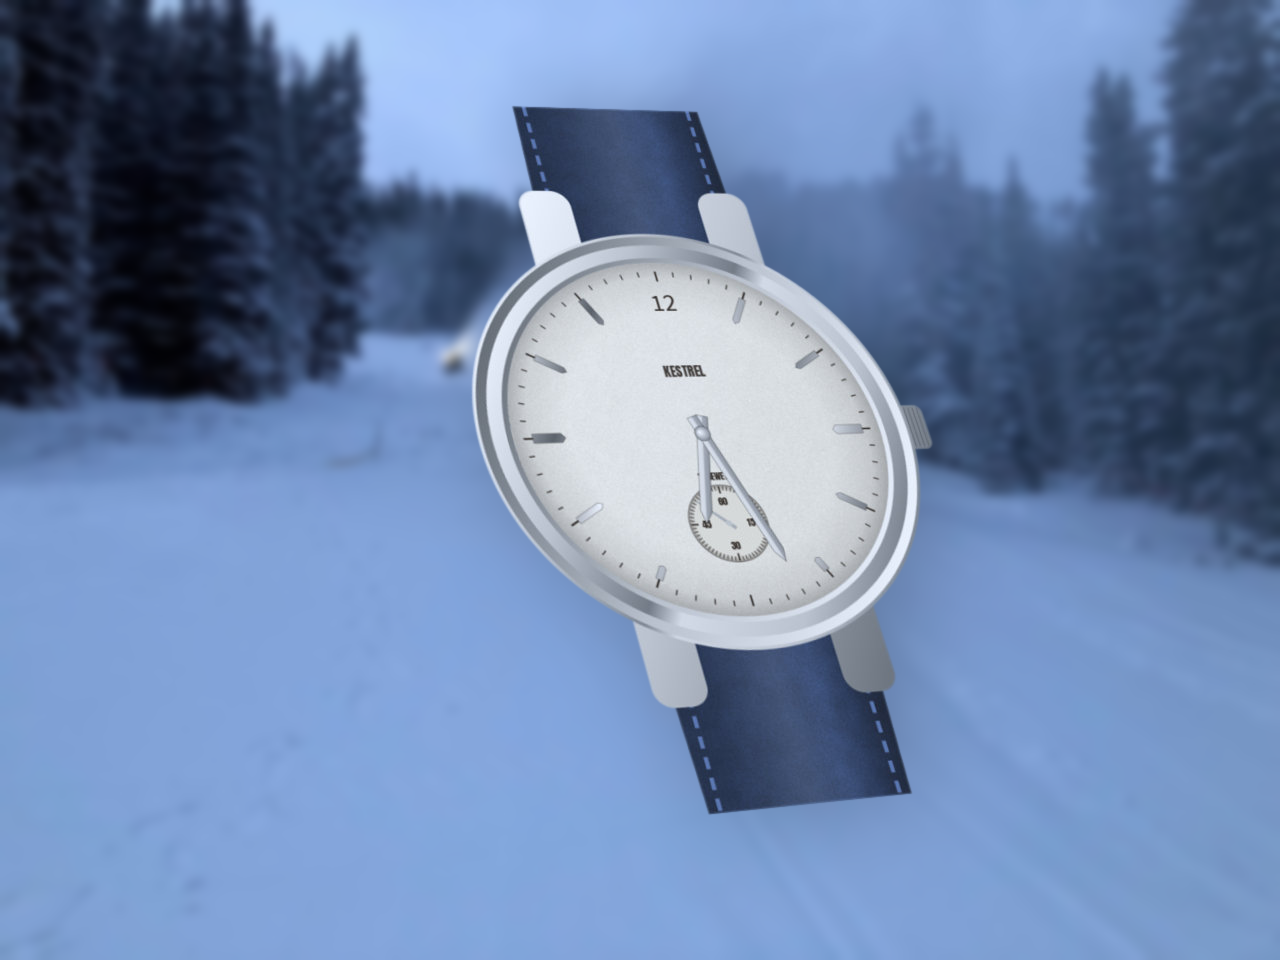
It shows 6h26m52s
